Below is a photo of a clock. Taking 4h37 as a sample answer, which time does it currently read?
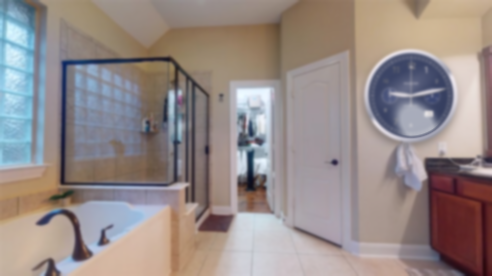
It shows 9h13
